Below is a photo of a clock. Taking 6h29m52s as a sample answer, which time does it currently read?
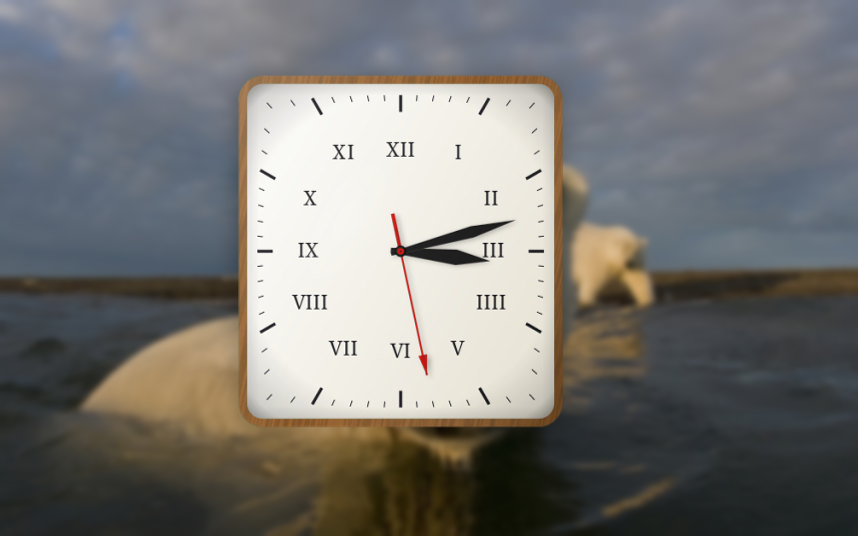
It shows 3h12m28s
